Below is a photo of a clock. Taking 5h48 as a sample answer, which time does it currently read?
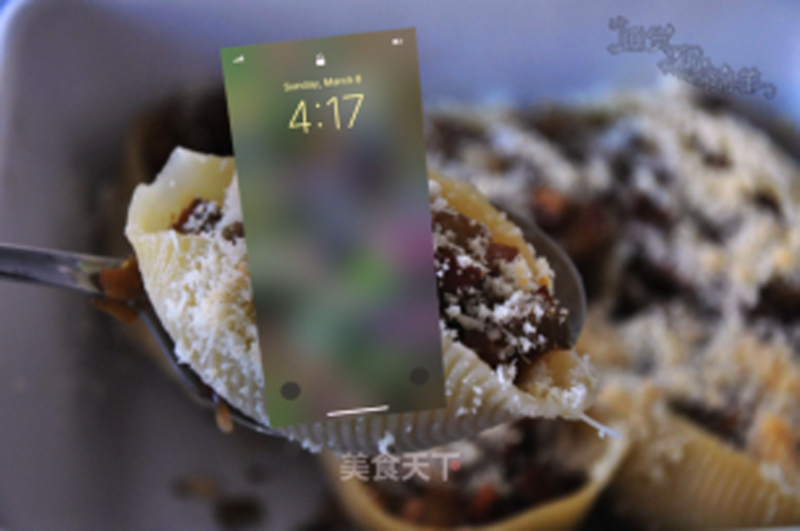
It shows 4h17
